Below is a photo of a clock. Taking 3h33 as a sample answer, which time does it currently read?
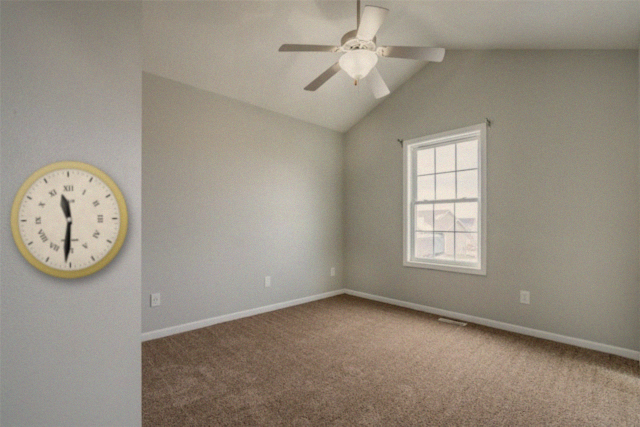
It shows 11h31
